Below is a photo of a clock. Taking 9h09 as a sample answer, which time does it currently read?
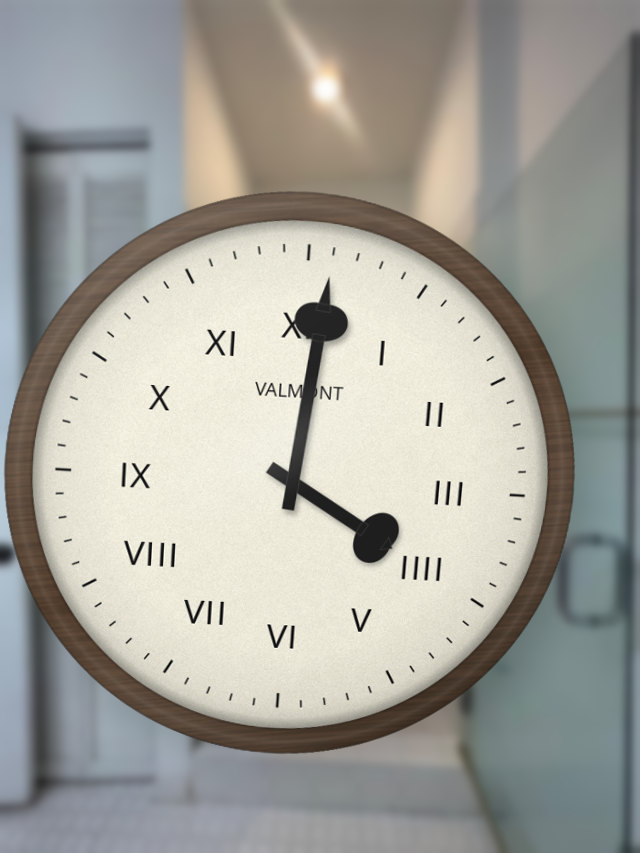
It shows 4h01
